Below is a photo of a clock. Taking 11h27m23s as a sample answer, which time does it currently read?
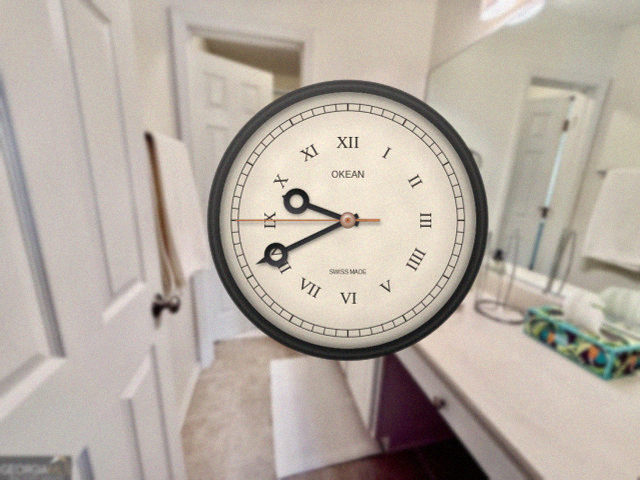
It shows 9h40m45s
